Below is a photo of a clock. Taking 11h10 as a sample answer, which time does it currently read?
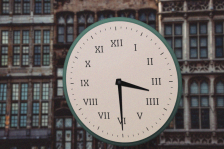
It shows 3h30
